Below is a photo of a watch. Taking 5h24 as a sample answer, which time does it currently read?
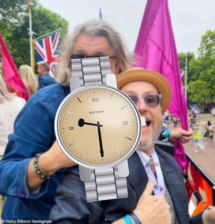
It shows 9h30
